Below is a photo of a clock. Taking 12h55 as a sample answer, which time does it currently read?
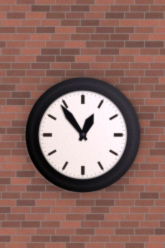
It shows 12h54
